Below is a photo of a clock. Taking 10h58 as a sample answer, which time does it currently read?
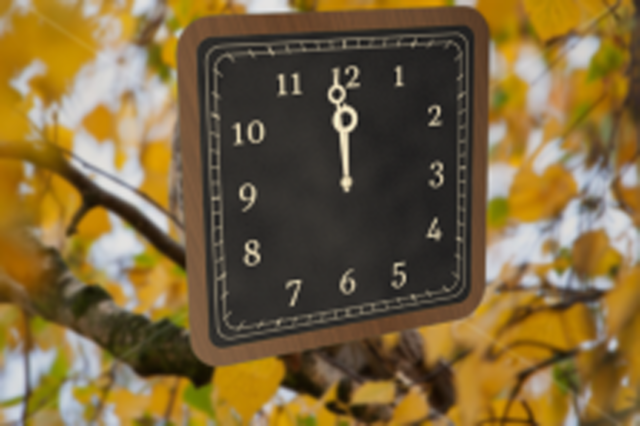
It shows 11h59
